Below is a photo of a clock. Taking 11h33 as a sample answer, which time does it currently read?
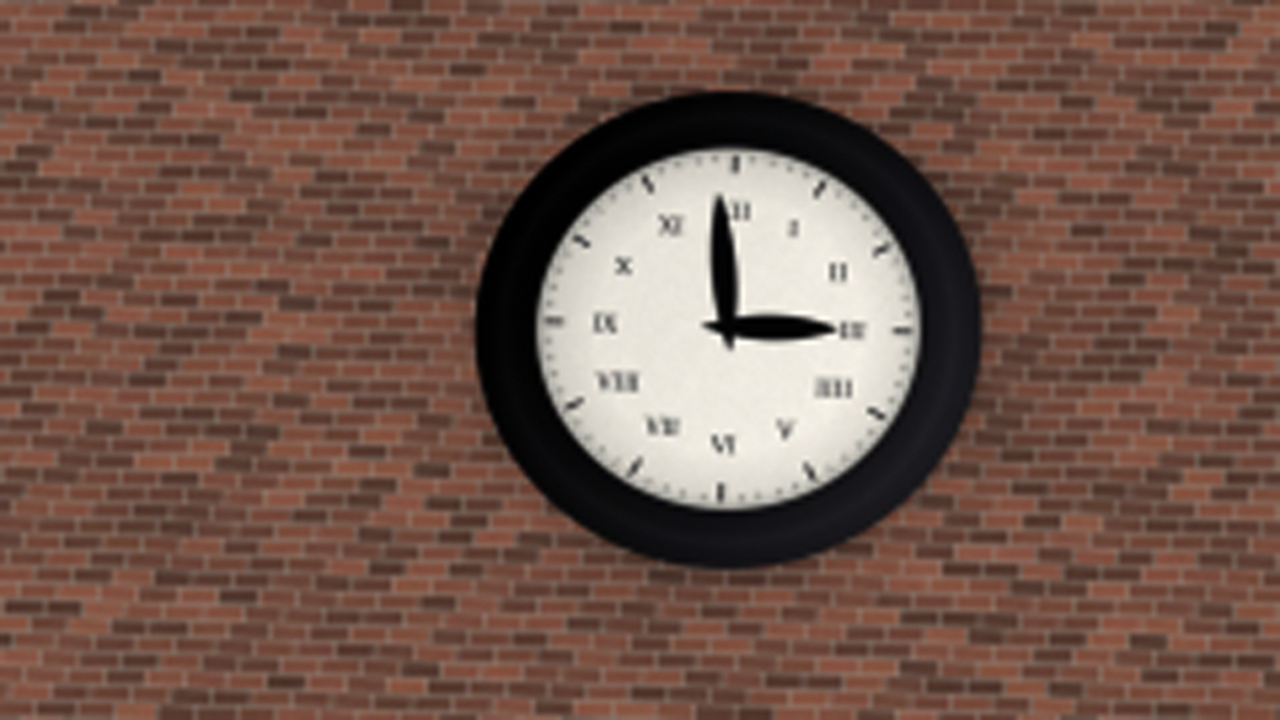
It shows 2h59
